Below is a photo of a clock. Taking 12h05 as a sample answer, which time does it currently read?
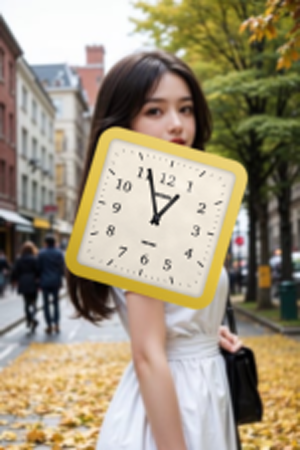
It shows 12h56
